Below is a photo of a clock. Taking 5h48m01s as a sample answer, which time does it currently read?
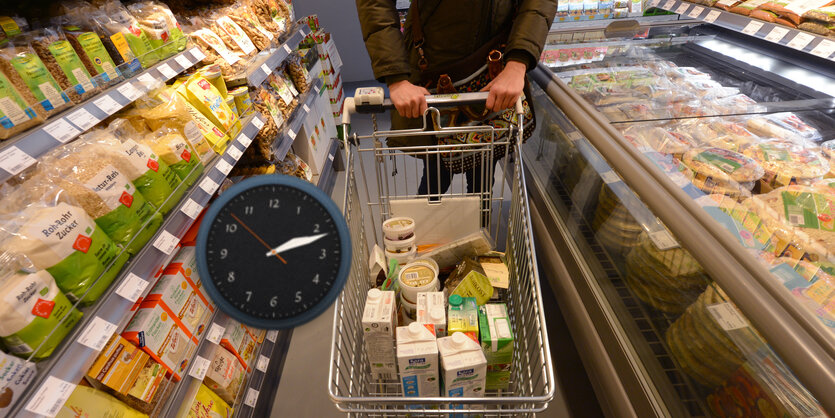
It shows 2h11m52s
